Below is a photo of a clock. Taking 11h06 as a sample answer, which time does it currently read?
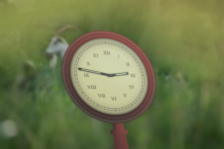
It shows 2h47
